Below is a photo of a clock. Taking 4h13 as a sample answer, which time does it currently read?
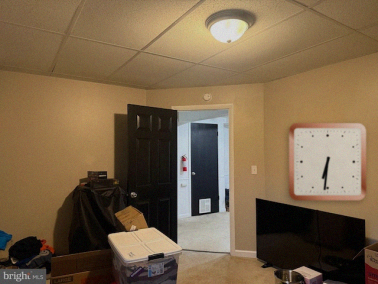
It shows 6h31
